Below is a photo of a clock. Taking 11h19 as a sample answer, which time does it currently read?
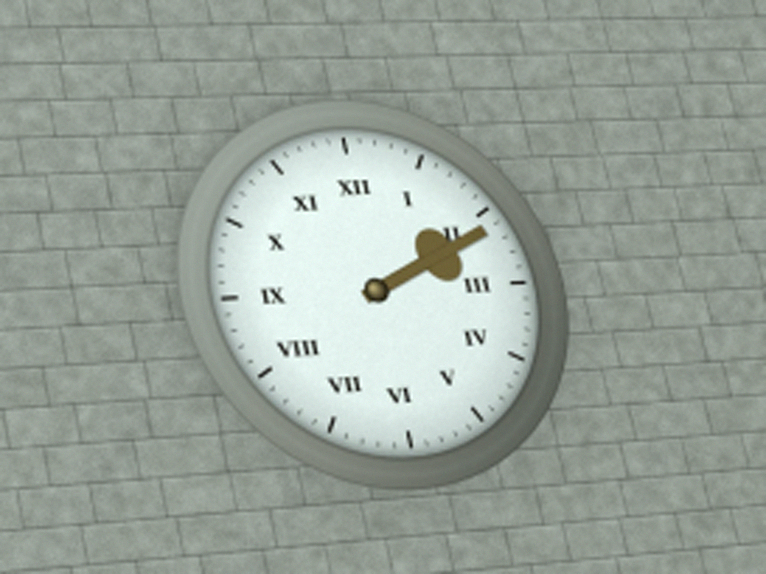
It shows 2h11
